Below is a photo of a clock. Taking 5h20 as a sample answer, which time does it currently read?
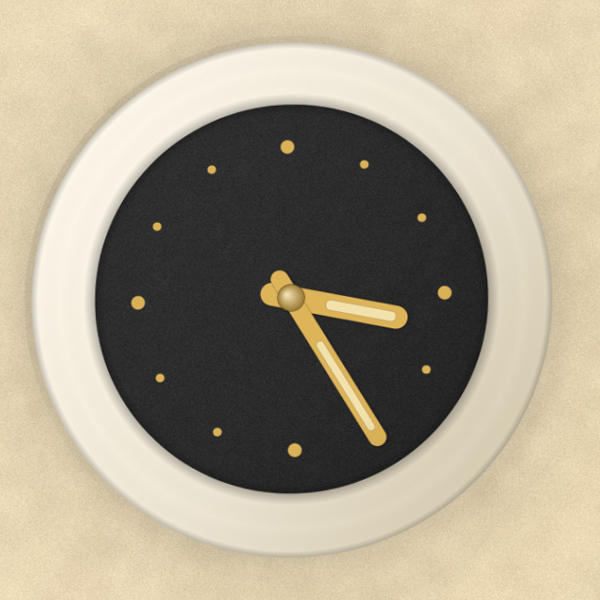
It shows 3h25
